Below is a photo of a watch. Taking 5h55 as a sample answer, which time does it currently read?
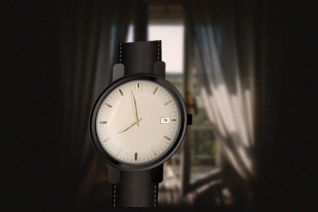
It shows 7h58
